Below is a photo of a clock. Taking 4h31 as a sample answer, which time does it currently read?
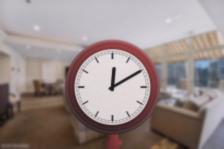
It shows 12h10
